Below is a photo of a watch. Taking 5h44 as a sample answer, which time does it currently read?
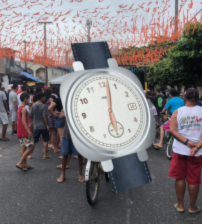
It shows 6h02
